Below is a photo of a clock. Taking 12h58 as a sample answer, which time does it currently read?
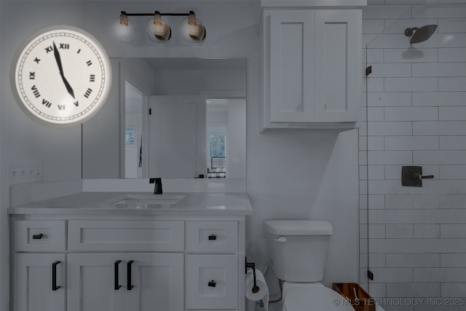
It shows 4h57
